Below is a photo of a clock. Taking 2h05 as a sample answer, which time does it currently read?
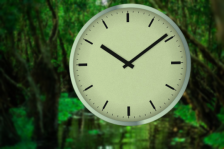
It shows 10h09
